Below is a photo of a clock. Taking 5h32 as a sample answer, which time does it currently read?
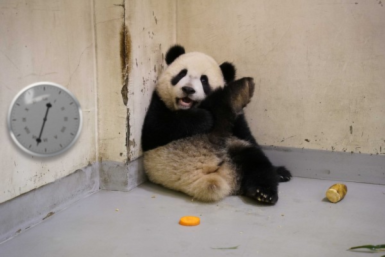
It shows 12h33
